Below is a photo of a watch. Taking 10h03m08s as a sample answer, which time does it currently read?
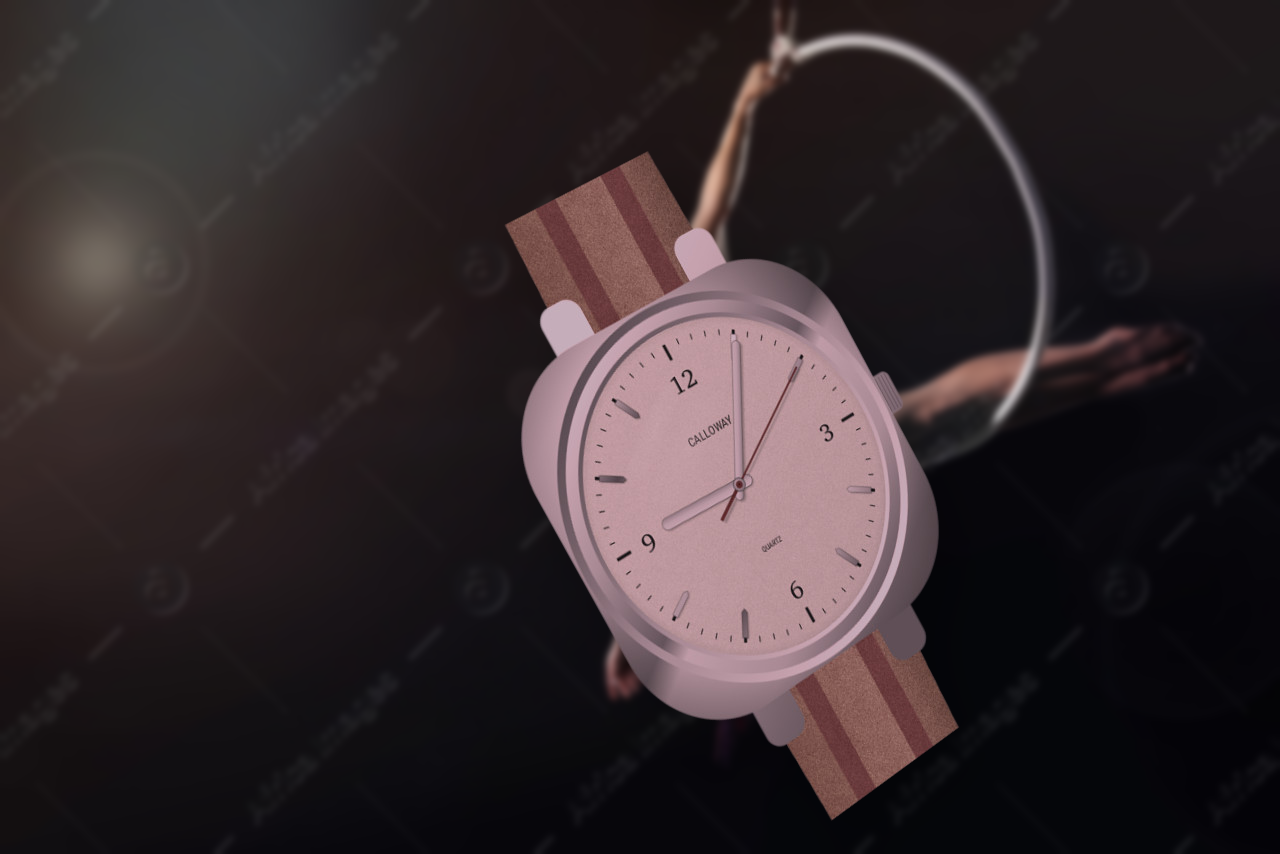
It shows 9h05m10s
